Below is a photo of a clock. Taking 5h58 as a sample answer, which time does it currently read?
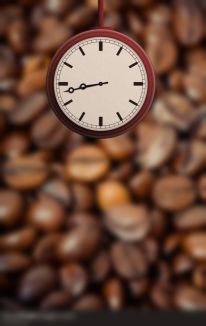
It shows 8h43
